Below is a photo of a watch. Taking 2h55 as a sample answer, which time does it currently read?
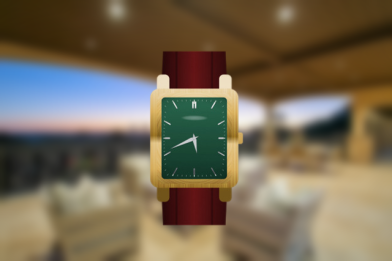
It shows 5h41
